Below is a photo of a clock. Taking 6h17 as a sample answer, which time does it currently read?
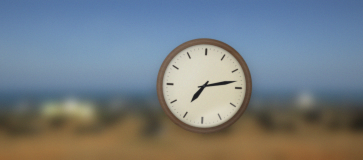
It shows 7h13
